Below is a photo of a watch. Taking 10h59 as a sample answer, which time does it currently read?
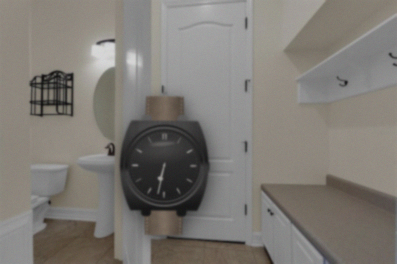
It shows 6h32
